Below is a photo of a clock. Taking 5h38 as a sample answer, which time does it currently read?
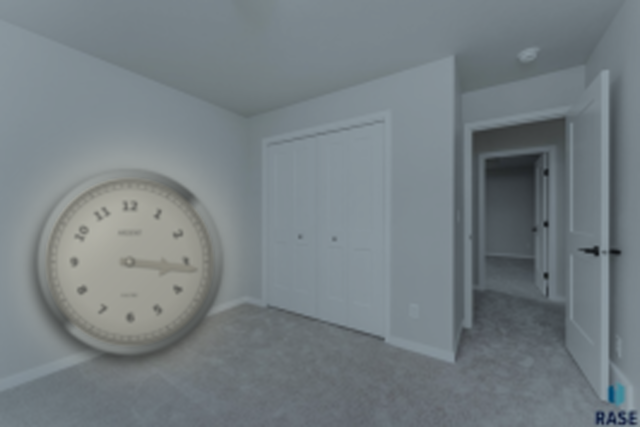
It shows 3h16
